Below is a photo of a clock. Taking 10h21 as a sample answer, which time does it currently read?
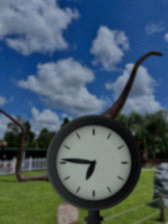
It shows 6h46
